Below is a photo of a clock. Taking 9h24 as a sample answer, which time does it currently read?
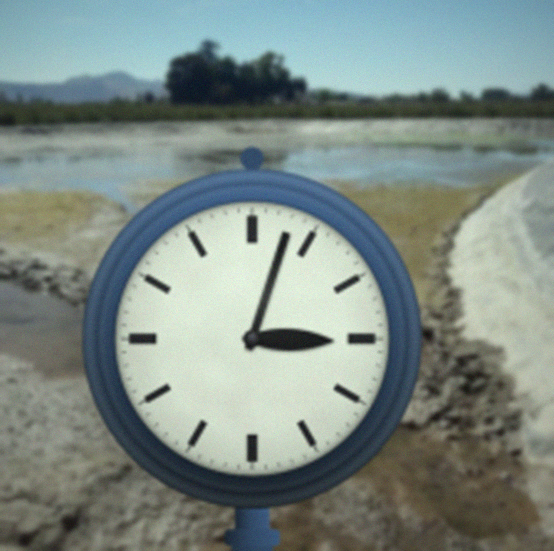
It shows 3h03
